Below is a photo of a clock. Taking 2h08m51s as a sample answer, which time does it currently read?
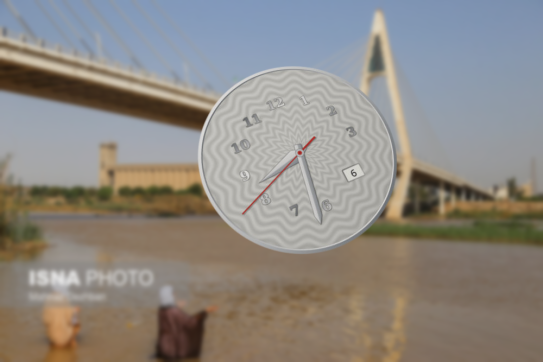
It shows 8h31m41s
